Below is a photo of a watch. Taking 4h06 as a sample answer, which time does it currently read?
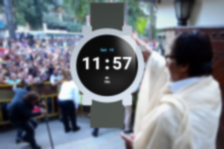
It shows 11h57
